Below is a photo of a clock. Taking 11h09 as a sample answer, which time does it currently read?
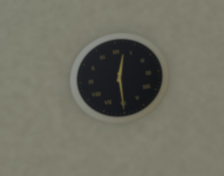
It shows 12h30
